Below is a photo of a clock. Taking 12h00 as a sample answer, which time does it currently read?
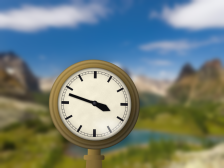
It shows 3h48
